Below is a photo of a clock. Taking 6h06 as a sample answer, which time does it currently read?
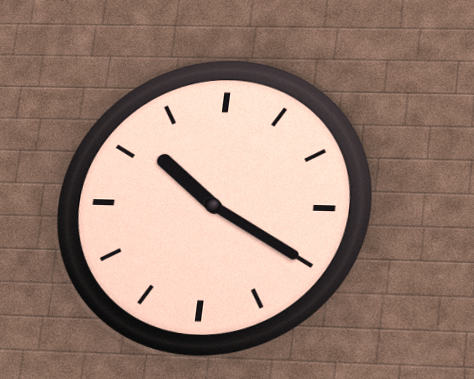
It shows 10h20
